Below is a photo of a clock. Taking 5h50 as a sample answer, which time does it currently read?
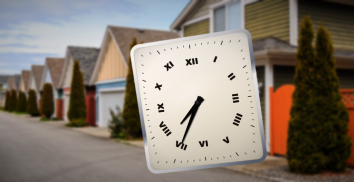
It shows 7h35
